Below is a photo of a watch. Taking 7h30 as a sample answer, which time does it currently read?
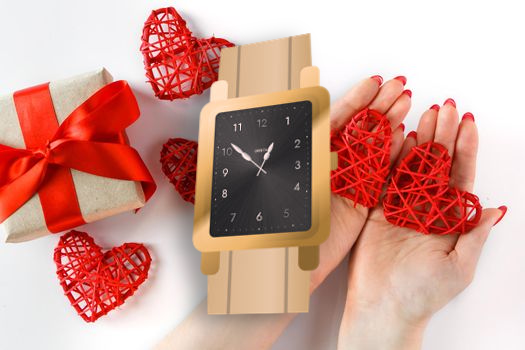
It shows 12h52
